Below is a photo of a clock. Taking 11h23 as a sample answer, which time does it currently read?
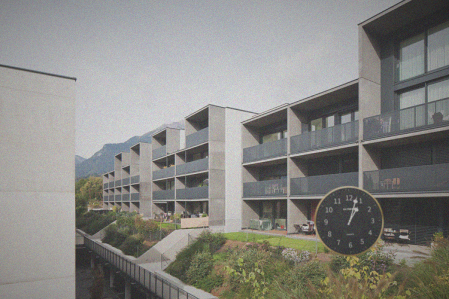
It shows 1h03
